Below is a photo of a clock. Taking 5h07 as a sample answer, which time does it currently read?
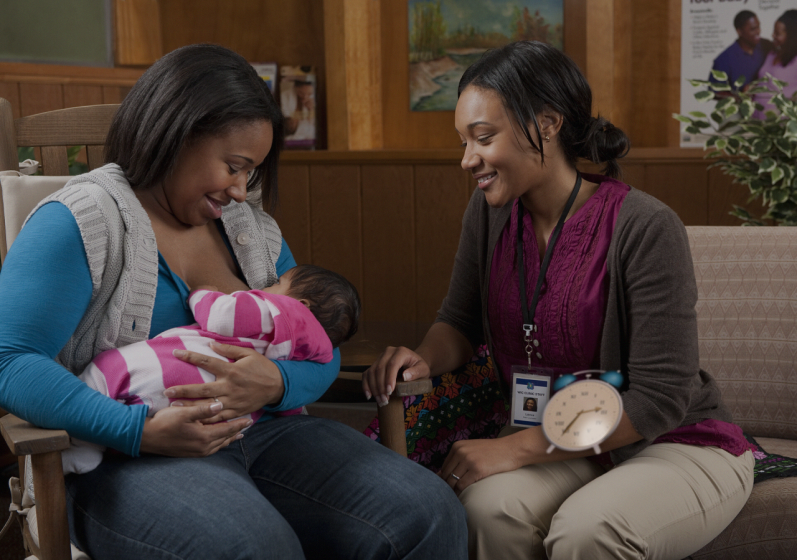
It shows 2h35
